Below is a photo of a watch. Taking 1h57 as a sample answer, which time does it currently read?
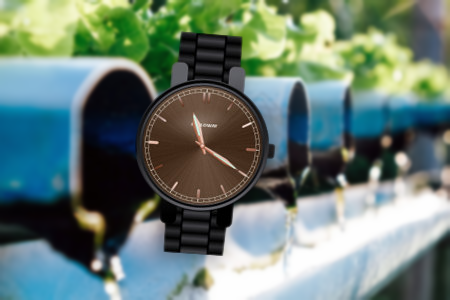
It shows 11h20
